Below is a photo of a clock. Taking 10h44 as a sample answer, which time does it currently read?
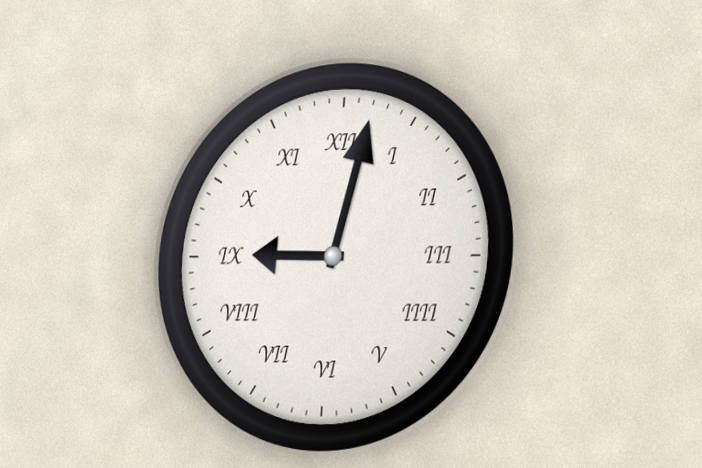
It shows 9h02
